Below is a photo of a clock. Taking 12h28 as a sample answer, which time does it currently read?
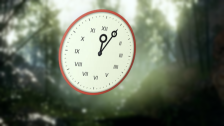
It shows 12h05
